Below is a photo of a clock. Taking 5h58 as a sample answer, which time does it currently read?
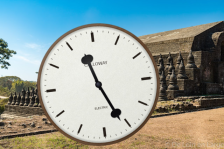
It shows 11h26
